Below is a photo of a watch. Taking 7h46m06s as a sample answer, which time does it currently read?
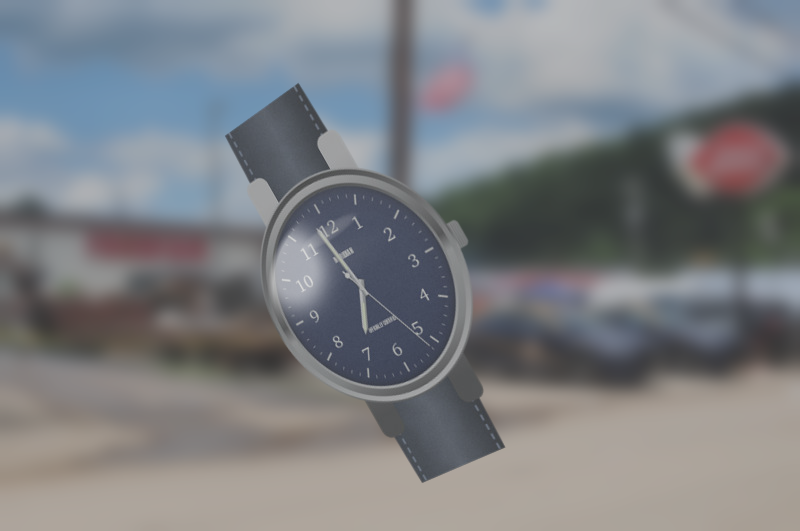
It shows 6h58m26s
